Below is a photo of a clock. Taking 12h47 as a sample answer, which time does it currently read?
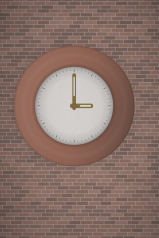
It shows 3h00
